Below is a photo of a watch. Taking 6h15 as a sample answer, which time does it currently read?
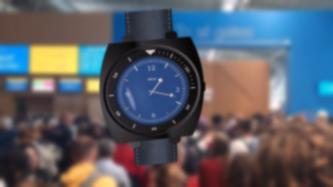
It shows 1h18
